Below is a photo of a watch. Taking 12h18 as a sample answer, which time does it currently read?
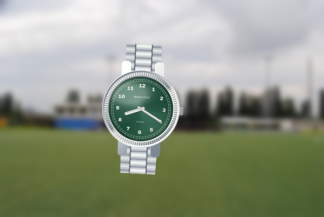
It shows 8h20
